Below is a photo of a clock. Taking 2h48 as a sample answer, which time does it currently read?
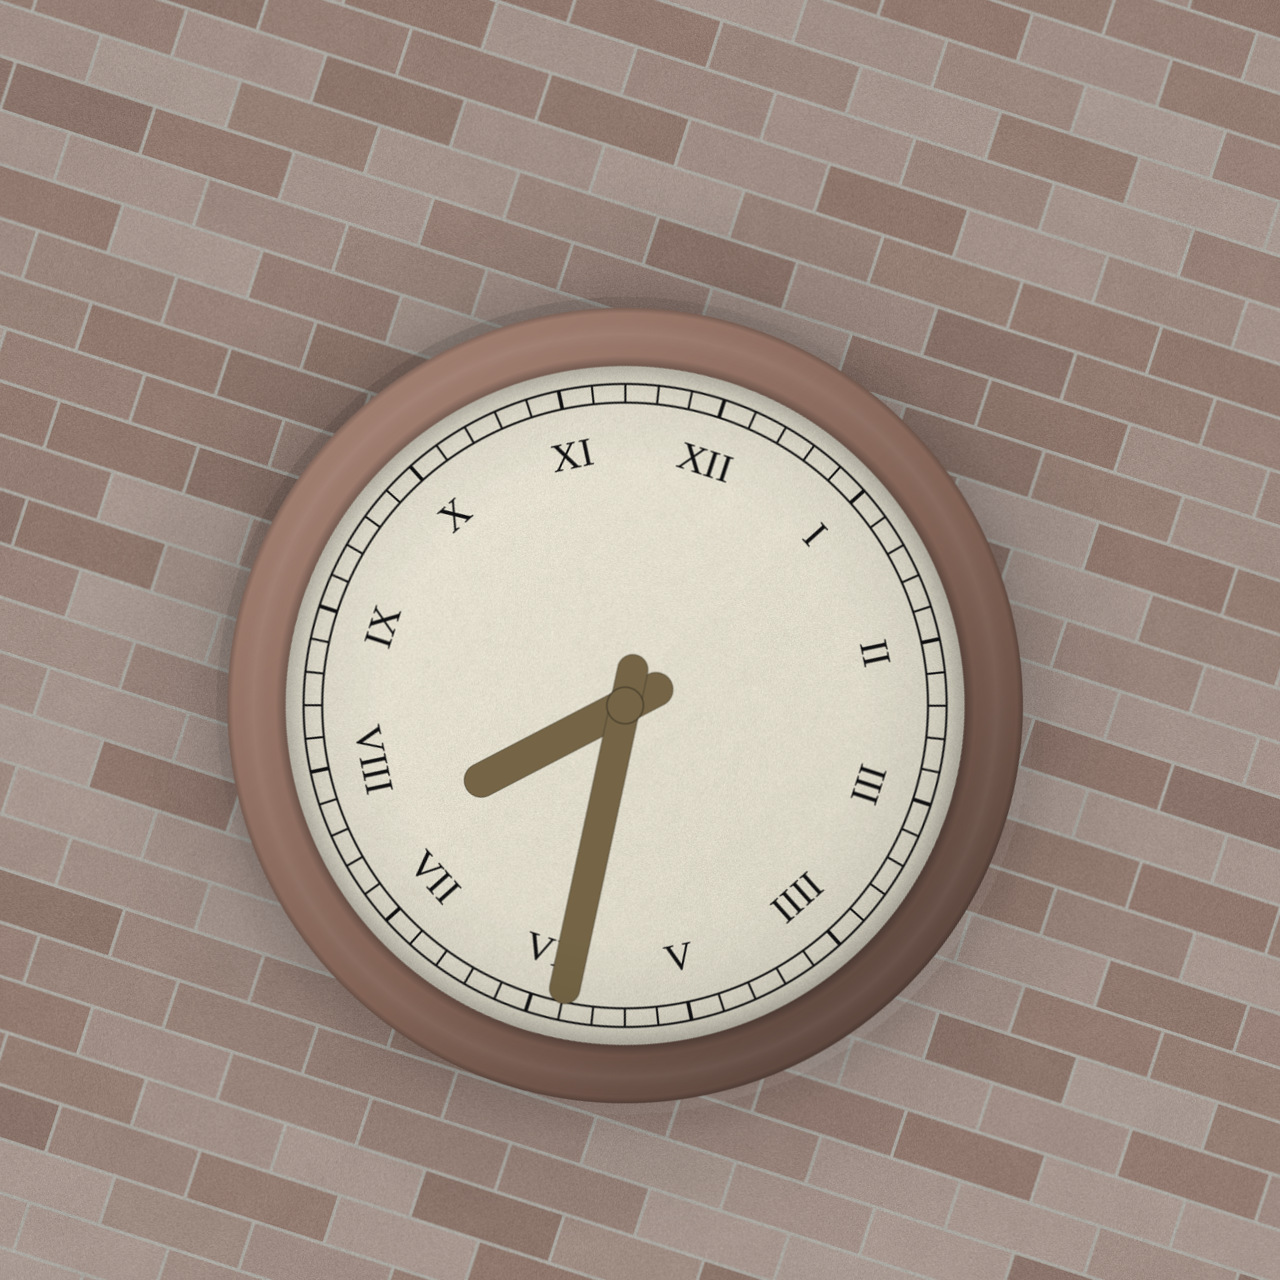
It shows 7h29
